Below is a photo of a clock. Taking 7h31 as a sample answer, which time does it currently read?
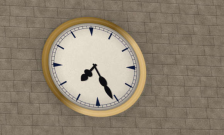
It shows 7h26
